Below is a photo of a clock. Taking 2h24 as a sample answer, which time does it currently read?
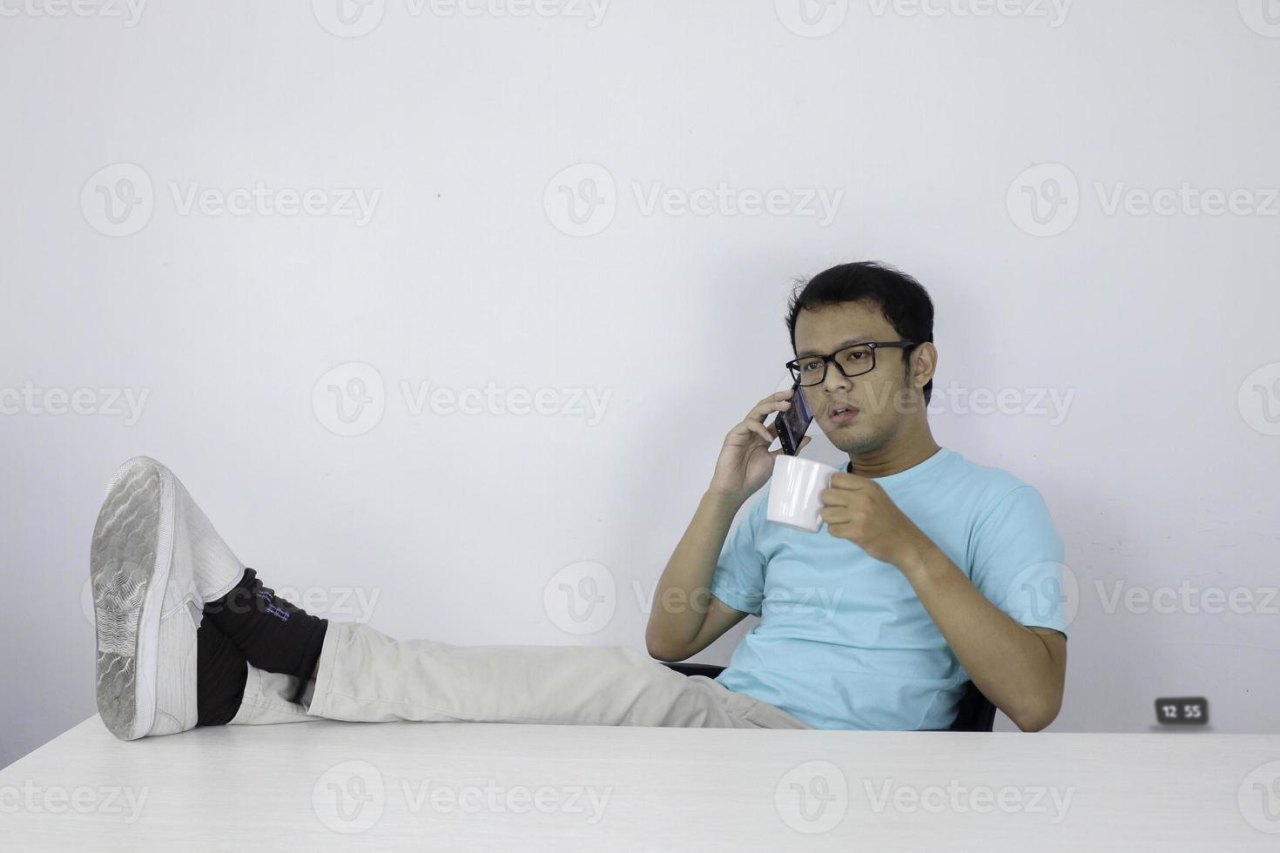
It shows 12h55
